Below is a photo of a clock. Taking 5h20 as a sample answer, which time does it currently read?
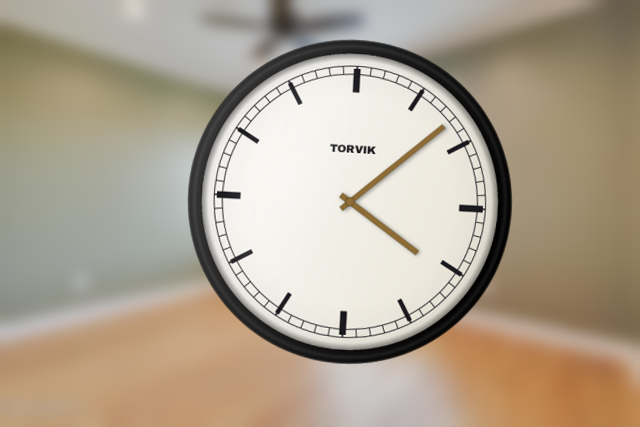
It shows 4h08
